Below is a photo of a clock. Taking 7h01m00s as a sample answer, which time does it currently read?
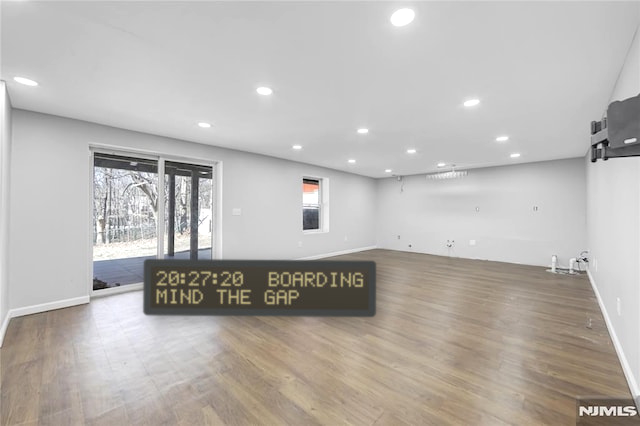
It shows 20h27m20s
